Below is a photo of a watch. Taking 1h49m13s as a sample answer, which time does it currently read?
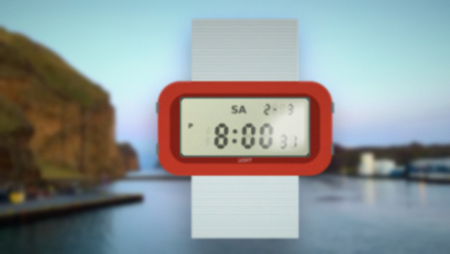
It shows 8h00m31s
